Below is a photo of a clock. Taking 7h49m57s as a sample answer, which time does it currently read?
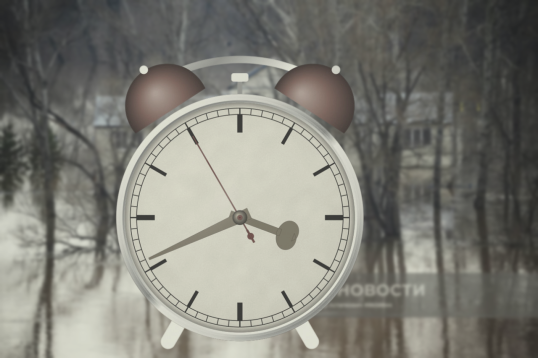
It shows 3h40m55s
